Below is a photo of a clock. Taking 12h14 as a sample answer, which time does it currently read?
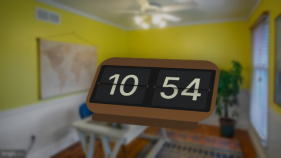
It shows 10h54
